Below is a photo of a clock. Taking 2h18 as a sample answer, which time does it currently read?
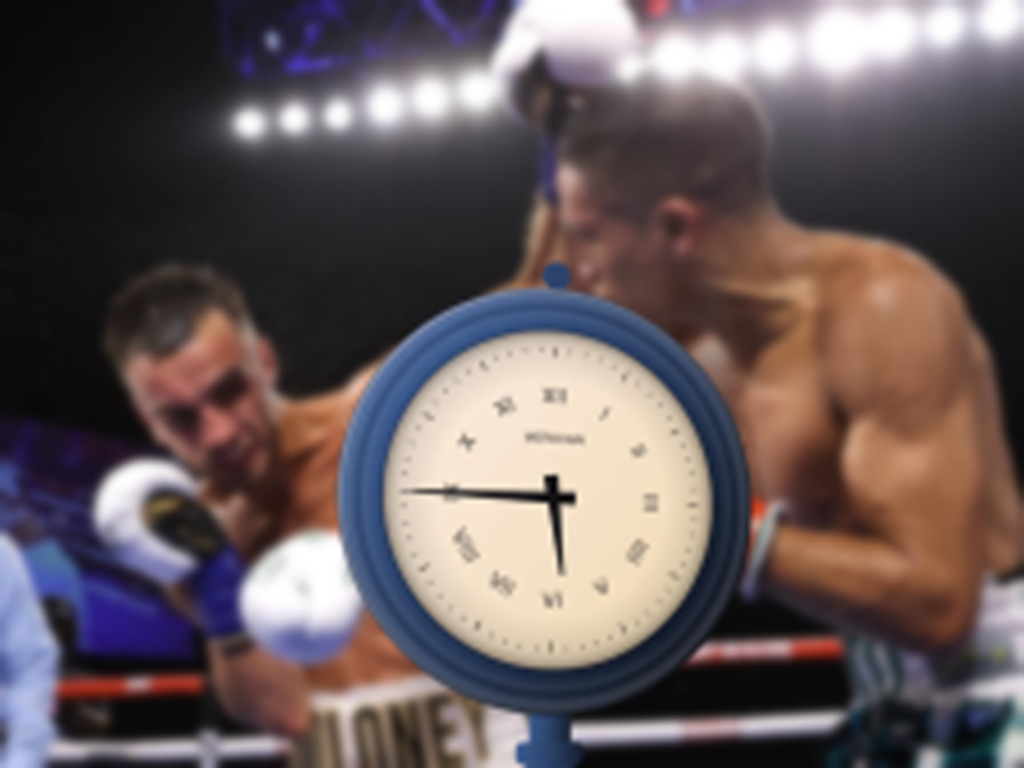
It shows 5h45
